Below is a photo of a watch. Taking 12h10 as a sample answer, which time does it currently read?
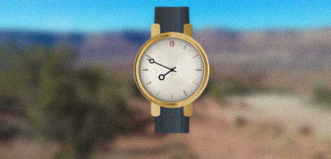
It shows 7h49
